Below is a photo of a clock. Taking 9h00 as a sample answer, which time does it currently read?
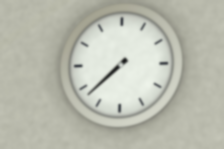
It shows 7h38
